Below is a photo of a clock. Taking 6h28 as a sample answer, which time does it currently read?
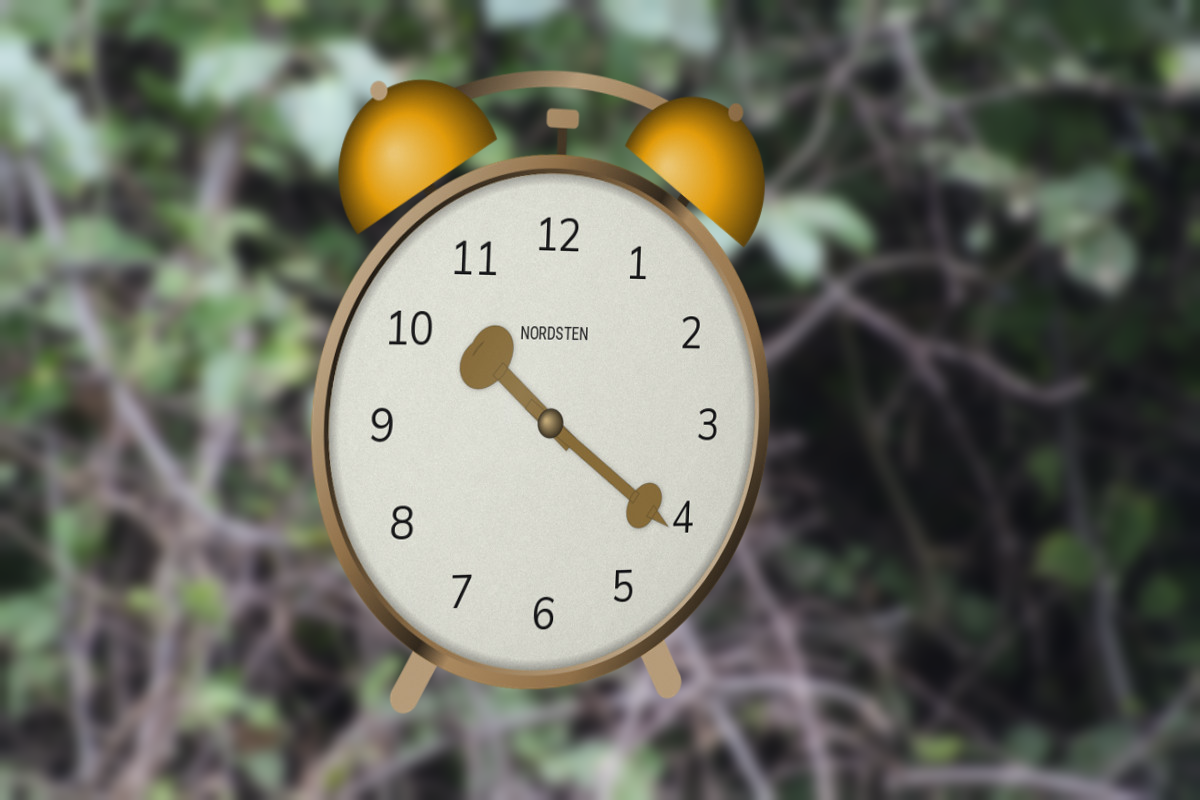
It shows 10h21
